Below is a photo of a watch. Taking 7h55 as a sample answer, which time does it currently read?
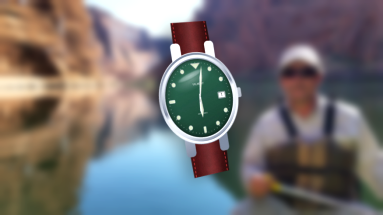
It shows 6h02
